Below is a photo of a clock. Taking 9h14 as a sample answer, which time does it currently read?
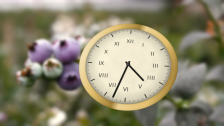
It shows 4h33
